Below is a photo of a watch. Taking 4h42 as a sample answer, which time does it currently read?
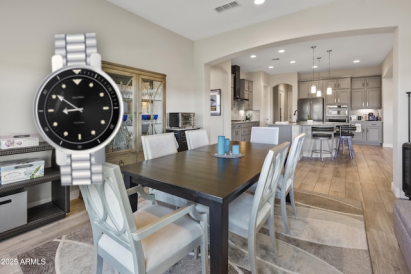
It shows 8h51
